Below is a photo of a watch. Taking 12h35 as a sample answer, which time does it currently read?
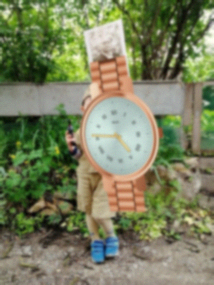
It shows 4h46
